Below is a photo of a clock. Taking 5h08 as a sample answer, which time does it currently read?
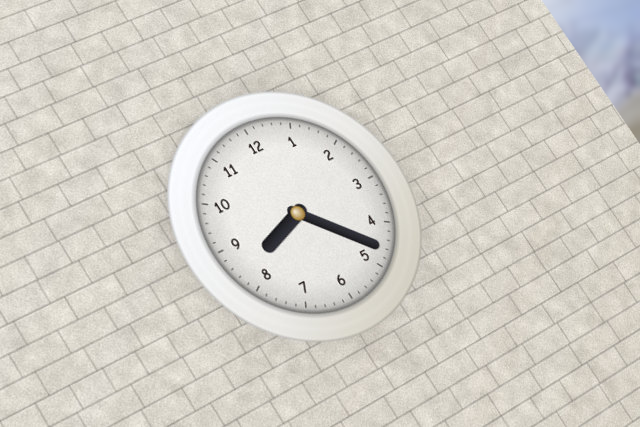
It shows 8h23
